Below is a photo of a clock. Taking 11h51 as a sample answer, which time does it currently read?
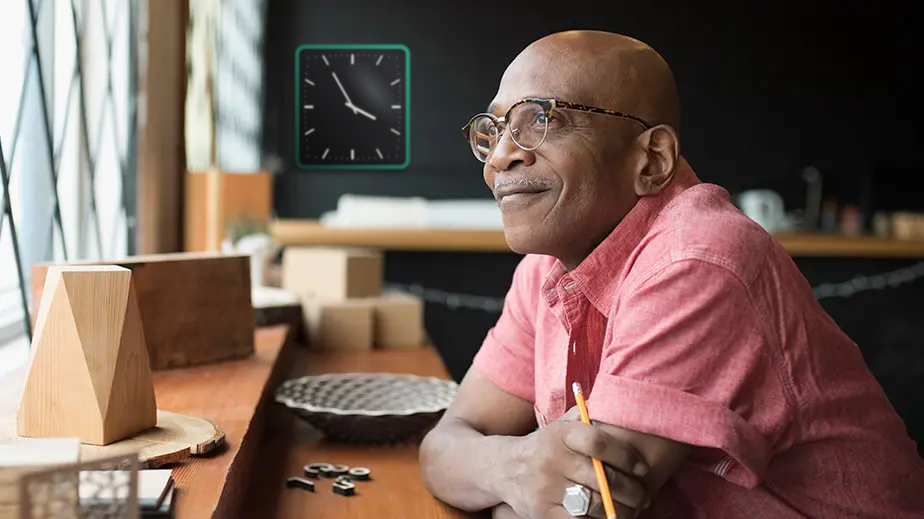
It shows 3h55
